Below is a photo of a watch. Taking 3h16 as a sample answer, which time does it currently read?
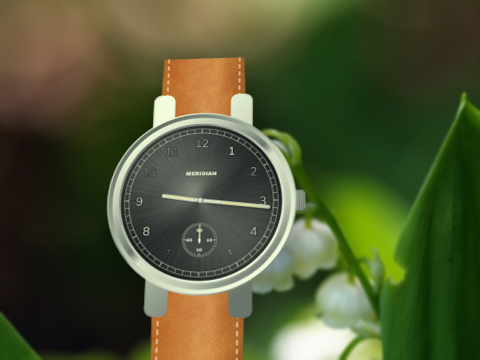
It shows 9h16
